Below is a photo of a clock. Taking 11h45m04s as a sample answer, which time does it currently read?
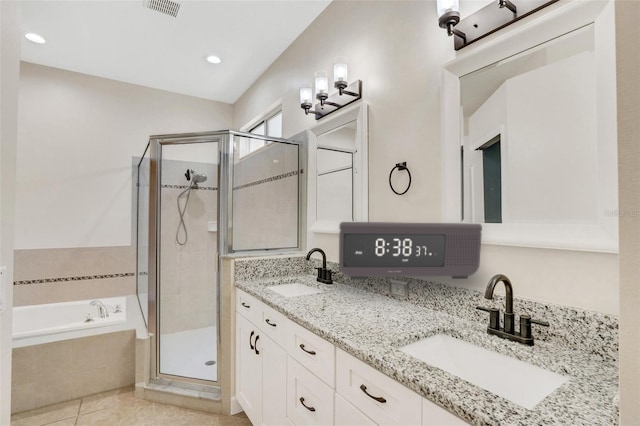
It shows 8h38m37s
